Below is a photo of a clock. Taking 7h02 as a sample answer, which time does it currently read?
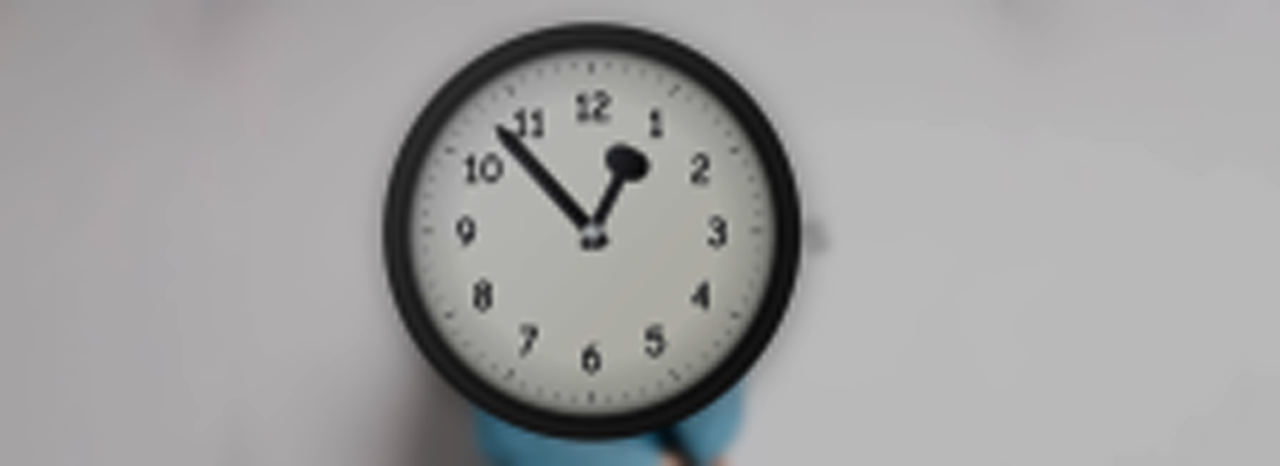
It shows 12h53
